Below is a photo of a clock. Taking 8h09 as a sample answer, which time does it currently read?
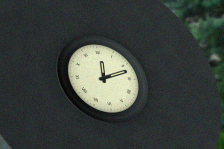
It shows 12h12
